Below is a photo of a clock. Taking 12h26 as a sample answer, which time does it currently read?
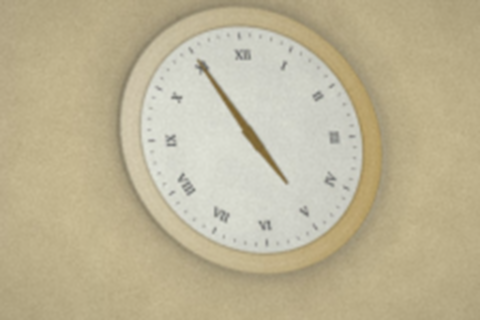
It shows 4h55
